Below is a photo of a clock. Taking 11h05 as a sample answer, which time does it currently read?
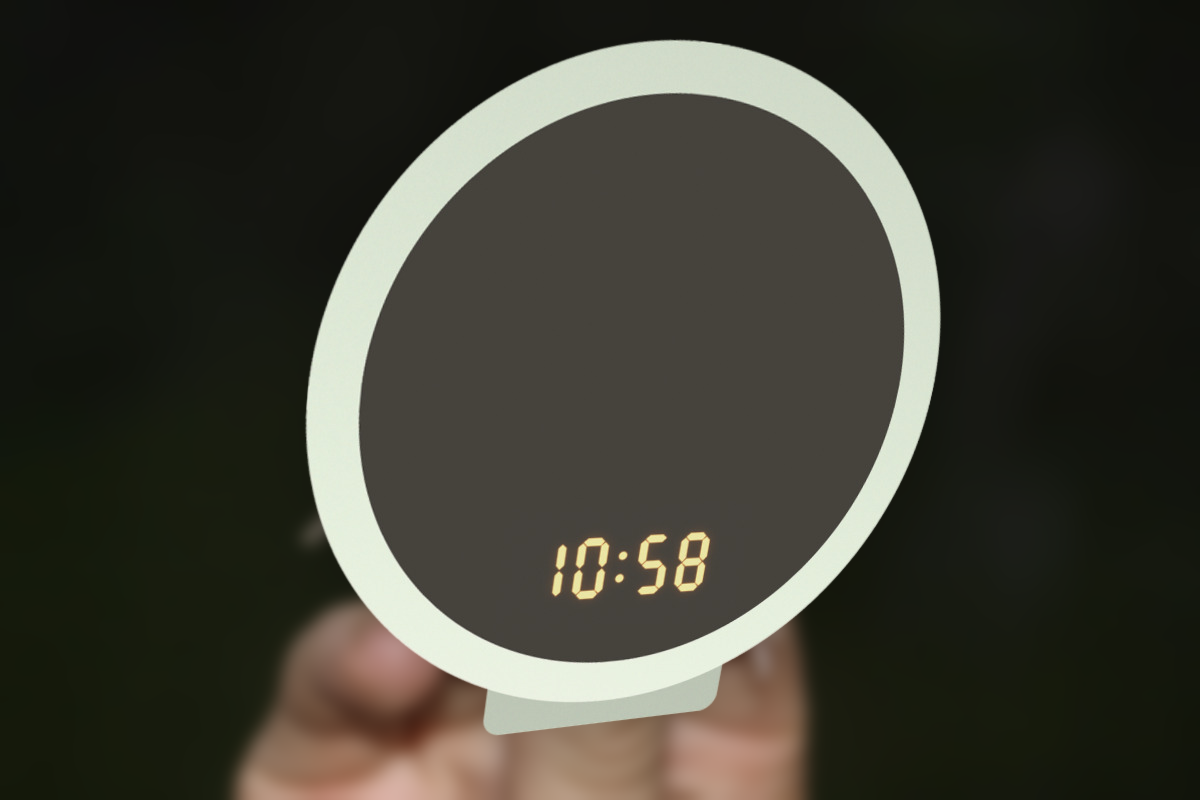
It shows 10h58
